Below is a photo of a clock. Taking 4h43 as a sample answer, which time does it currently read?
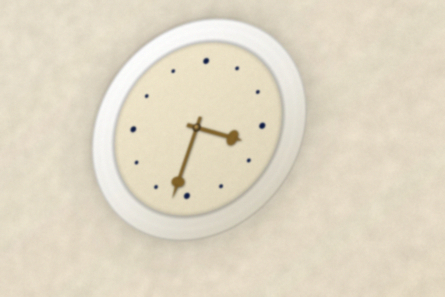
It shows 3h32
